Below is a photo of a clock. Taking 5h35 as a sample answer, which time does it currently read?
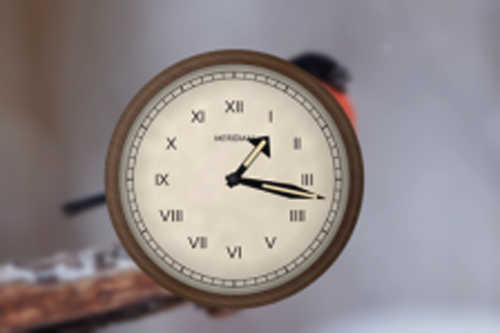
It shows 1h17
